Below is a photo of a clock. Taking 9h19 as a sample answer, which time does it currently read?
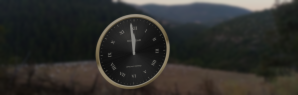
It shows 11h59
